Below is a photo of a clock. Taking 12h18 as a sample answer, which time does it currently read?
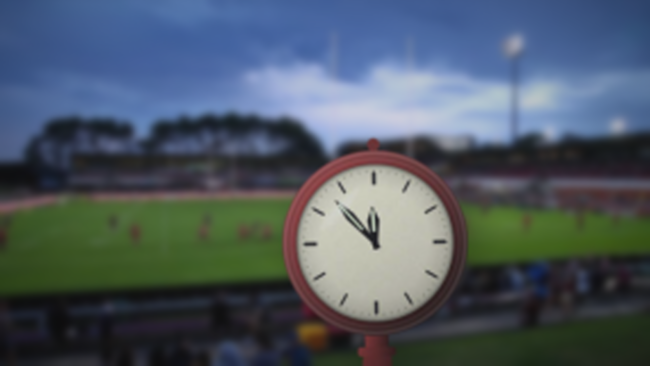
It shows 11h53
